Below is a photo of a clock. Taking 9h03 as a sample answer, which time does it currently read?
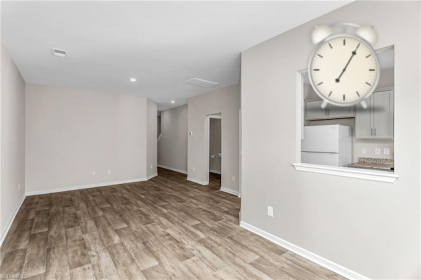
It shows 7h05
